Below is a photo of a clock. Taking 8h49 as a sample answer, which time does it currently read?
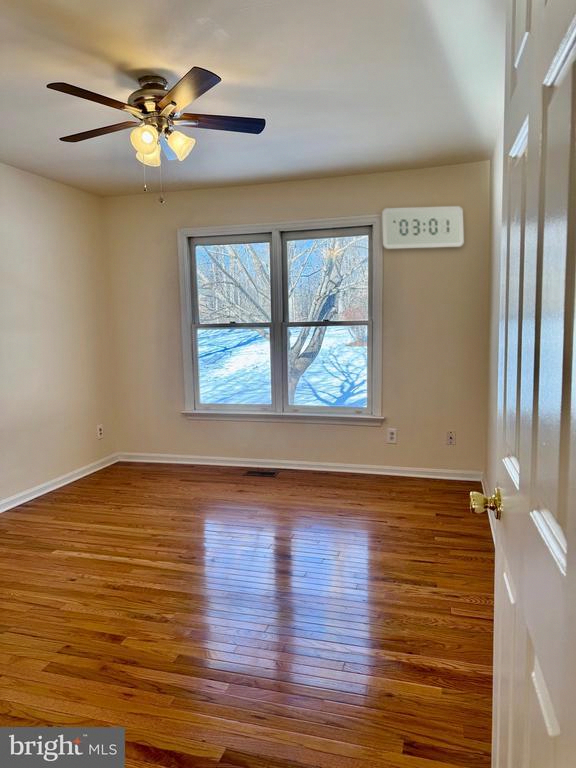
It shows 3h01
